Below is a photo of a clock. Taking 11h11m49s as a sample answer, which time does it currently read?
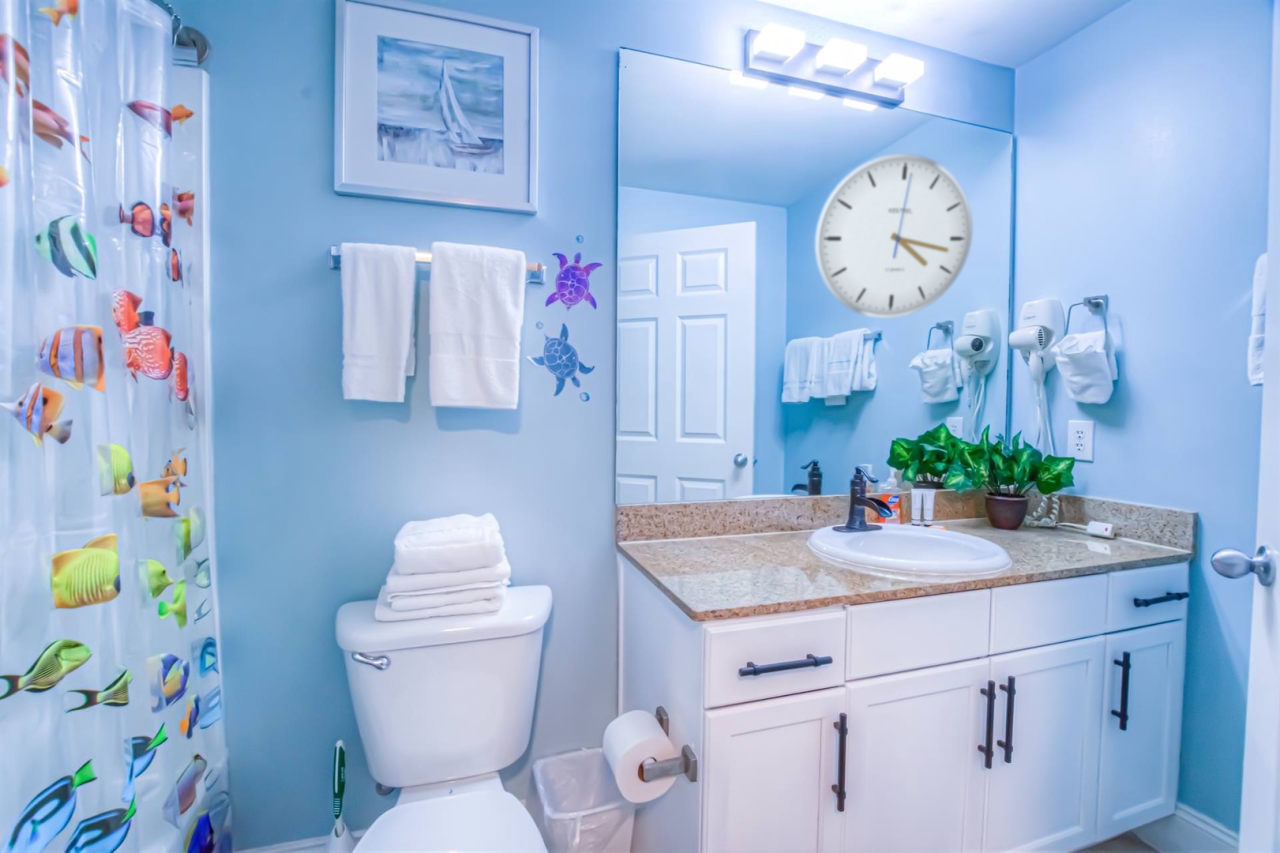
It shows 4h17m01s
